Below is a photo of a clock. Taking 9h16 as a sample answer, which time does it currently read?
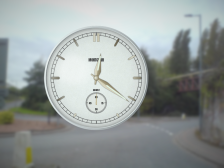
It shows 12h21
